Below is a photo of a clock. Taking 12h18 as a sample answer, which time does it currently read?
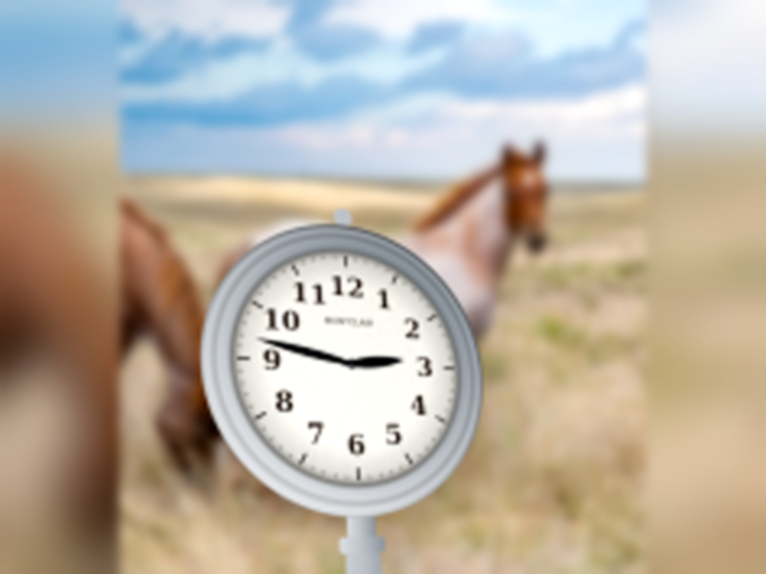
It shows 2h47
